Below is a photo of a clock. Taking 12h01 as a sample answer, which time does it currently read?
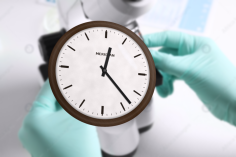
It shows 12h23
